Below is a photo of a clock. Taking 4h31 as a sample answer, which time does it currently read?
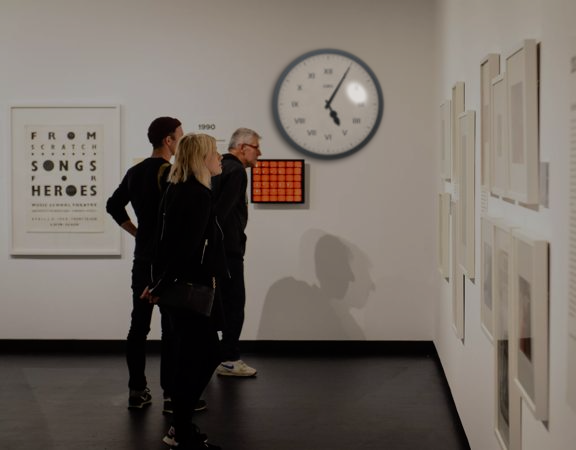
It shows 5h05
